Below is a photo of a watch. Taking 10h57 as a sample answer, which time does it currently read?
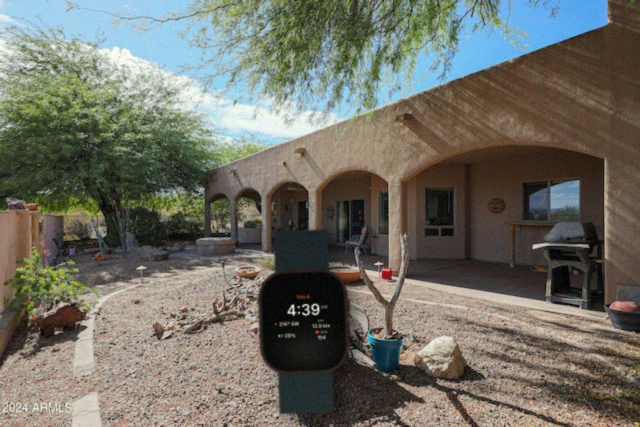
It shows 4h39
